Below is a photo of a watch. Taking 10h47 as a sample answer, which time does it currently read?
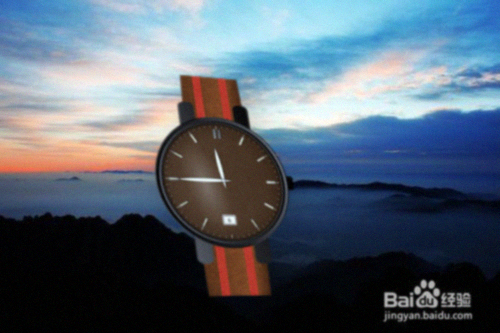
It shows 11h45
